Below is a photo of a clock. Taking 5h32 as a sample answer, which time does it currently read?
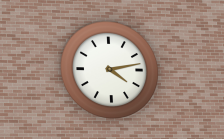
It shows 4h13
